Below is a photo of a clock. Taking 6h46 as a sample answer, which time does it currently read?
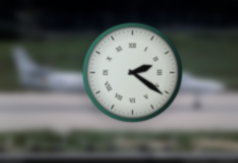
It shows 2h21
